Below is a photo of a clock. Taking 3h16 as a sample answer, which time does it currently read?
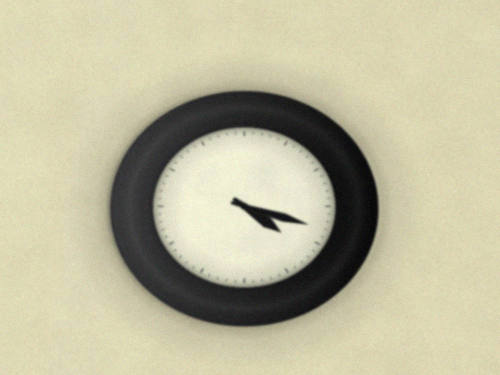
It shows 4h18
